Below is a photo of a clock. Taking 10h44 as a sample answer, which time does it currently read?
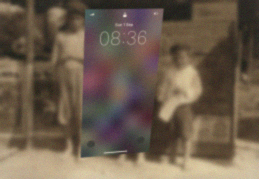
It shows 8h36
